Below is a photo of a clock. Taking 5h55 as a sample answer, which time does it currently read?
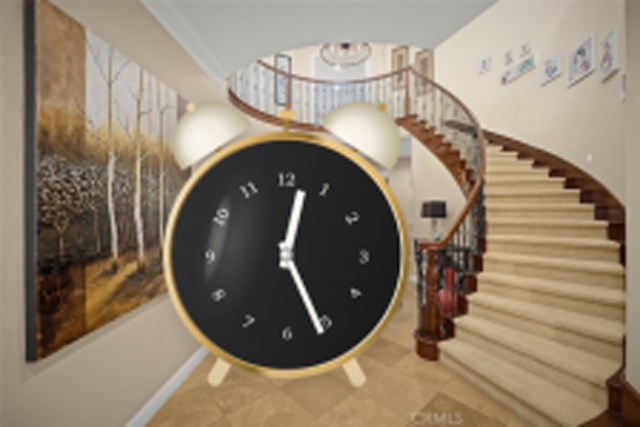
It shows 12h26
